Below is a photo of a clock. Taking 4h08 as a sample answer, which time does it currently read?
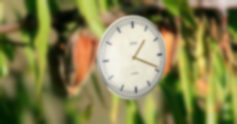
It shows 1h19
